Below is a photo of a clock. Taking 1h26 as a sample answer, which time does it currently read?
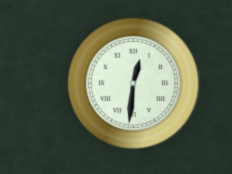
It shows 12h31
